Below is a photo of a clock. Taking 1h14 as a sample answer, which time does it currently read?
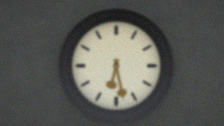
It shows 6h28
